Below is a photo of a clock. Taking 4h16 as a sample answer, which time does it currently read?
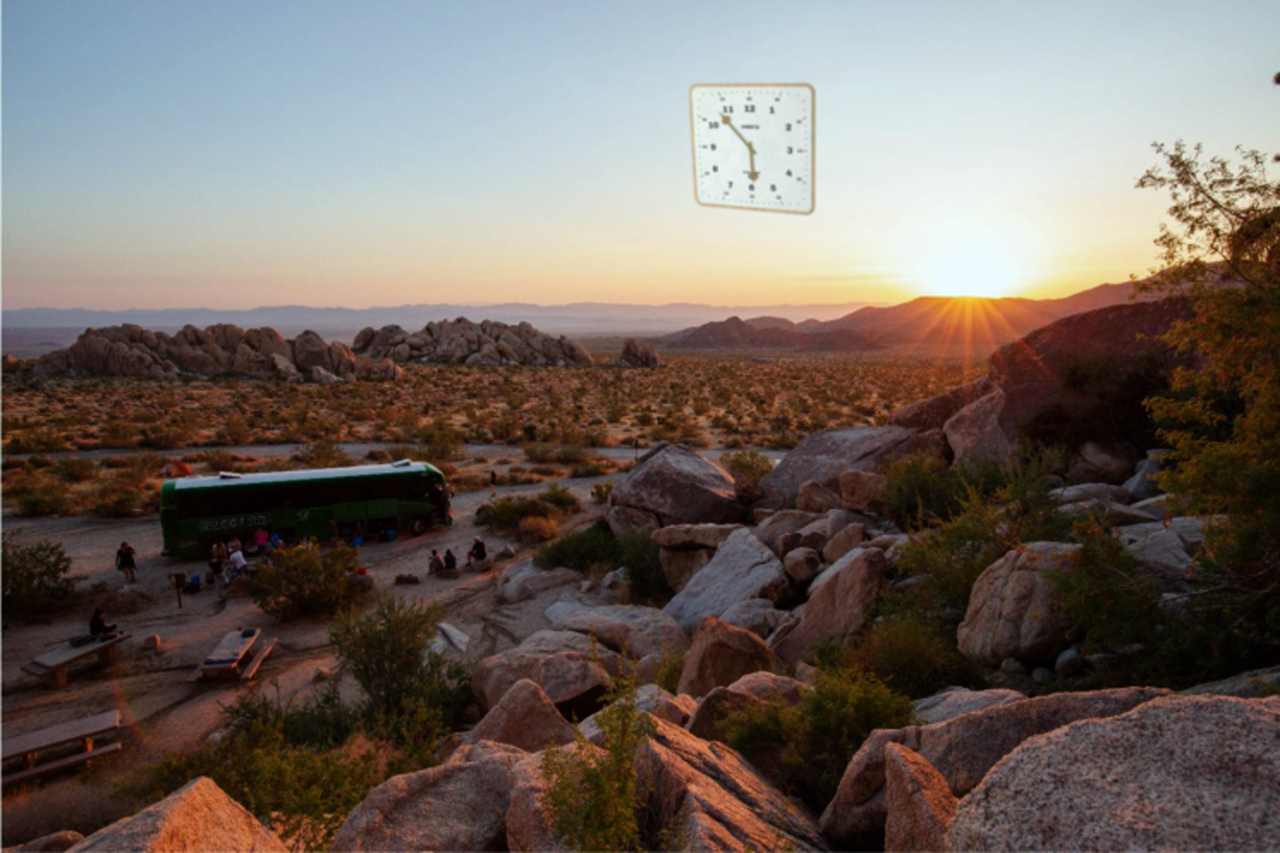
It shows 5h53
